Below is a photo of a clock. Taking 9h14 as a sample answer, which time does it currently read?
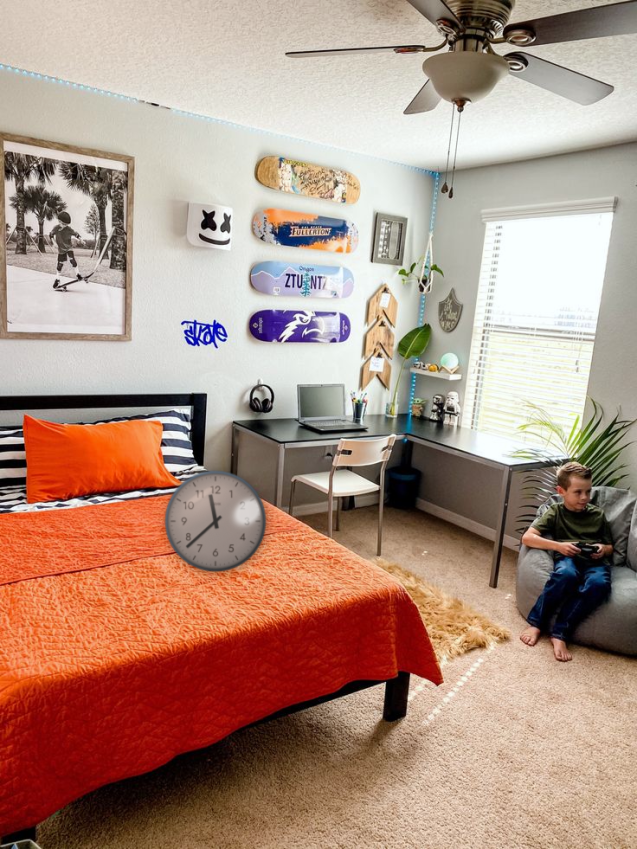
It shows 11h38
